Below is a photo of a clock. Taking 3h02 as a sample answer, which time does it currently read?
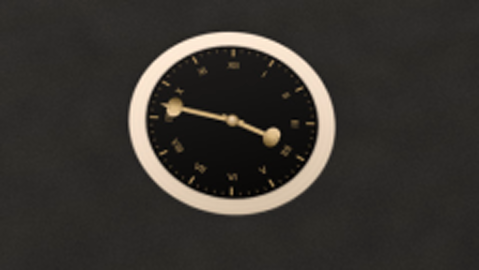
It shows 3h47
